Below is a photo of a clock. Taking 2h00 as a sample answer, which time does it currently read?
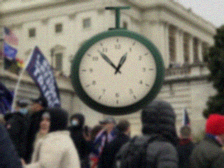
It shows 12h53
